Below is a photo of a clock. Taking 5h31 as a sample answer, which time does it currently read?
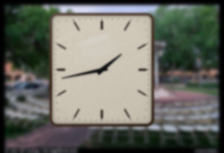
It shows 1h43
